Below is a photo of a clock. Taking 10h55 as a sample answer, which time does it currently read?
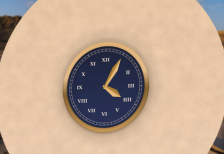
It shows 4h05
